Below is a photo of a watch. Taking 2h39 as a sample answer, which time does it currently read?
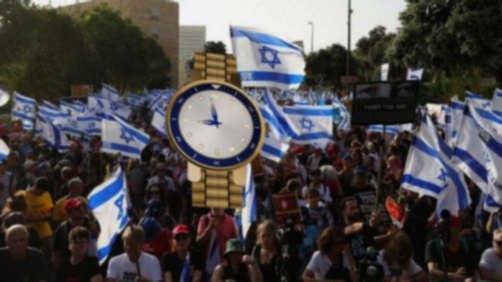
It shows 8h58
